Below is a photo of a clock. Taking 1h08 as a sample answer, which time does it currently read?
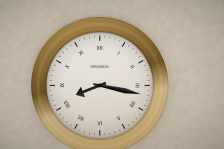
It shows 8h17
